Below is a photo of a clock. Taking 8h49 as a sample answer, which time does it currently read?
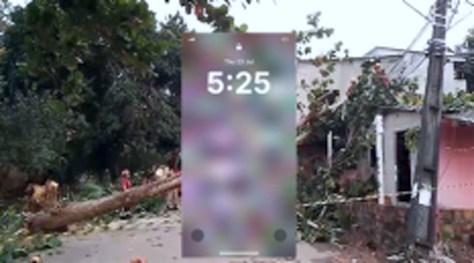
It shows 5h25
